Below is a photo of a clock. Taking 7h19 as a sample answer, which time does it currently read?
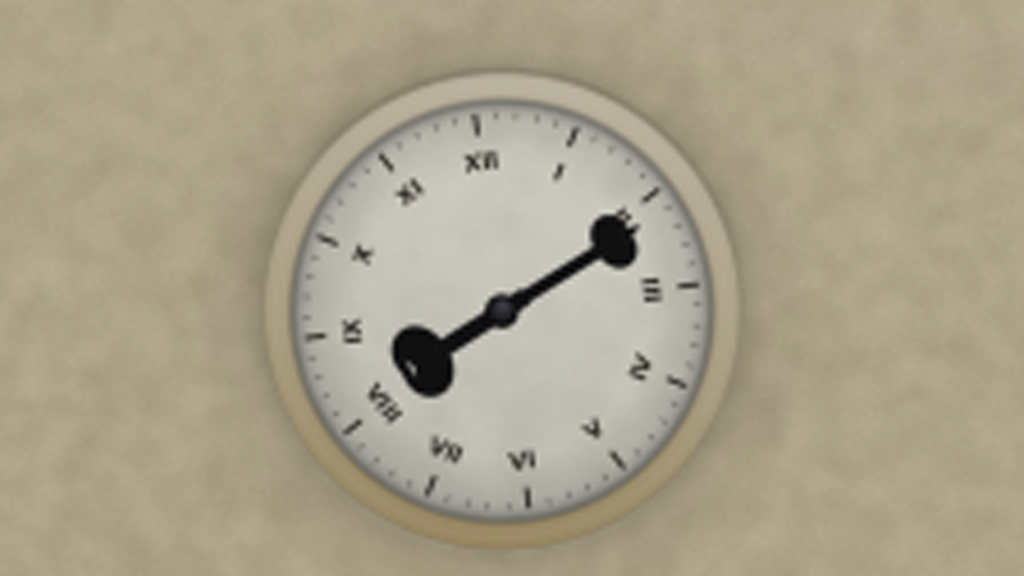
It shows 8h11
